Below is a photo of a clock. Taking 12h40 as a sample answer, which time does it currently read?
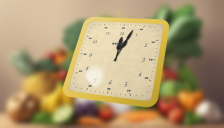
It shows 12h03
